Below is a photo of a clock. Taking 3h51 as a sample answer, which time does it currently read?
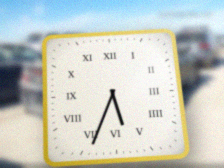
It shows 5h34
